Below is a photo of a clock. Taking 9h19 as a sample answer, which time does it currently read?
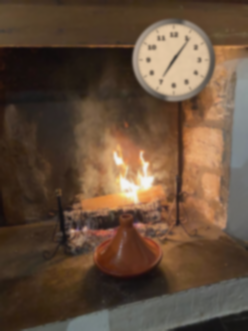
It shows 7h06
